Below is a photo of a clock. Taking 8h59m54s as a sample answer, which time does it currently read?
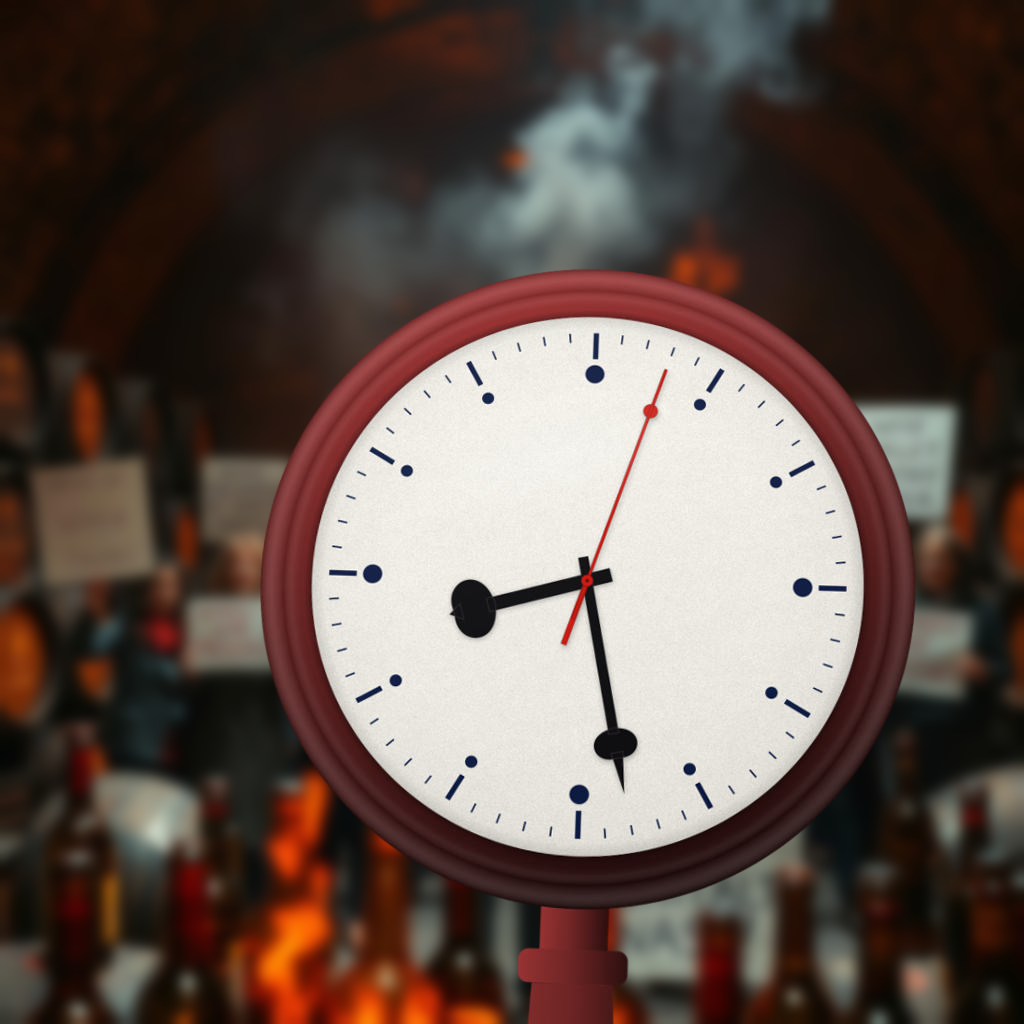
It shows 8h28m03s
